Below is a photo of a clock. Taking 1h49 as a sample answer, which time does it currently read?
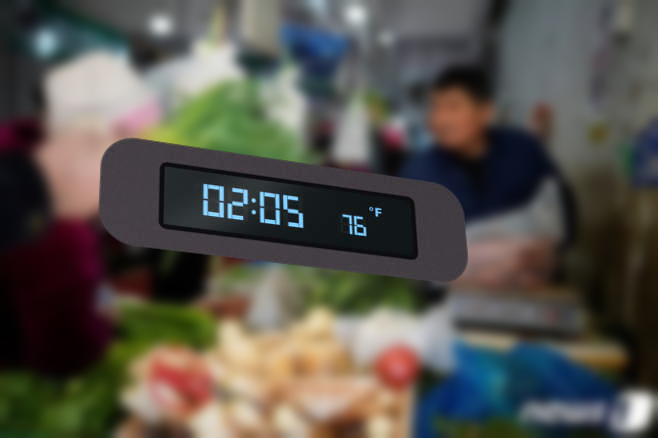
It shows 2h05
